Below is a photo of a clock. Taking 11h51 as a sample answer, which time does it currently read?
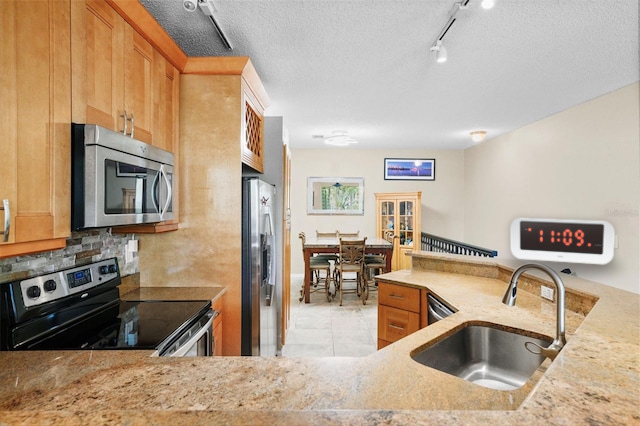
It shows 11h09
